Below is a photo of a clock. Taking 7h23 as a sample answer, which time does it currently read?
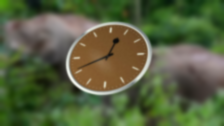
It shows 12h41
